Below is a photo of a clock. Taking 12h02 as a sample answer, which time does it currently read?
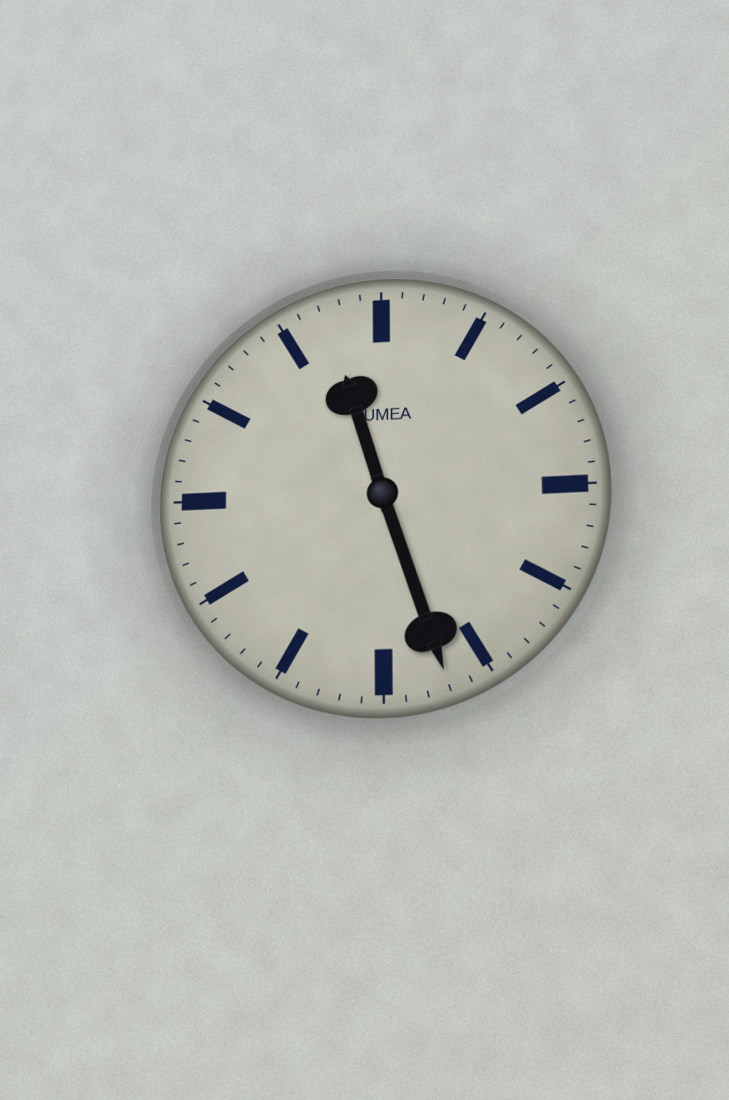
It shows 11h27
